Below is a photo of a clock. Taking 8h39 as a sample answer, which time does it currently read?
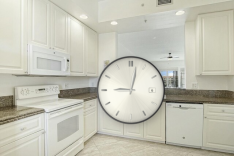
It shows 9h02
